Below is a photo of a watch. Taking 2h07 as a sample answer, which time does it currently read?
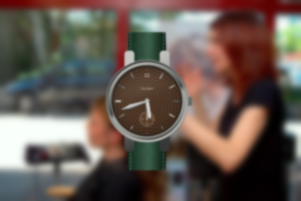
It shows 5h42
